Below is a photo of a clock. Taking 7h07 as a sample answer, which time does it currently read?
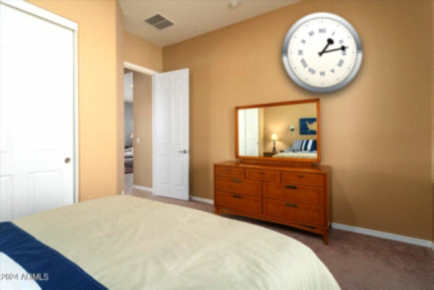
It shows 1h13
